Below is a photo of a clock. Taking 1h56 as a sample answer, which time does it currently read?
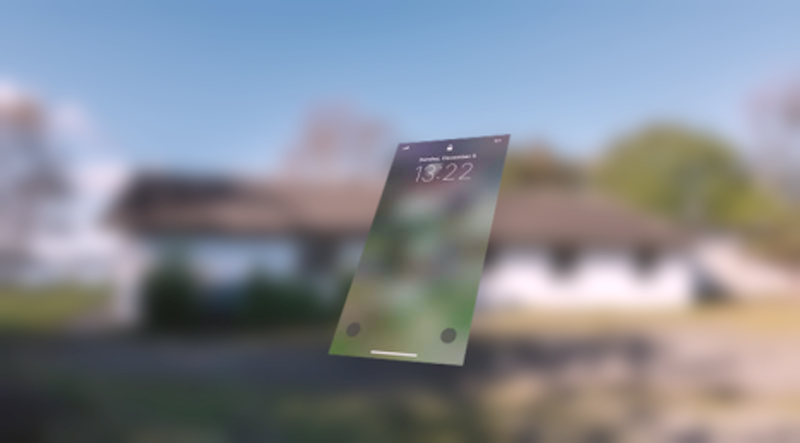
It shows 13h22
